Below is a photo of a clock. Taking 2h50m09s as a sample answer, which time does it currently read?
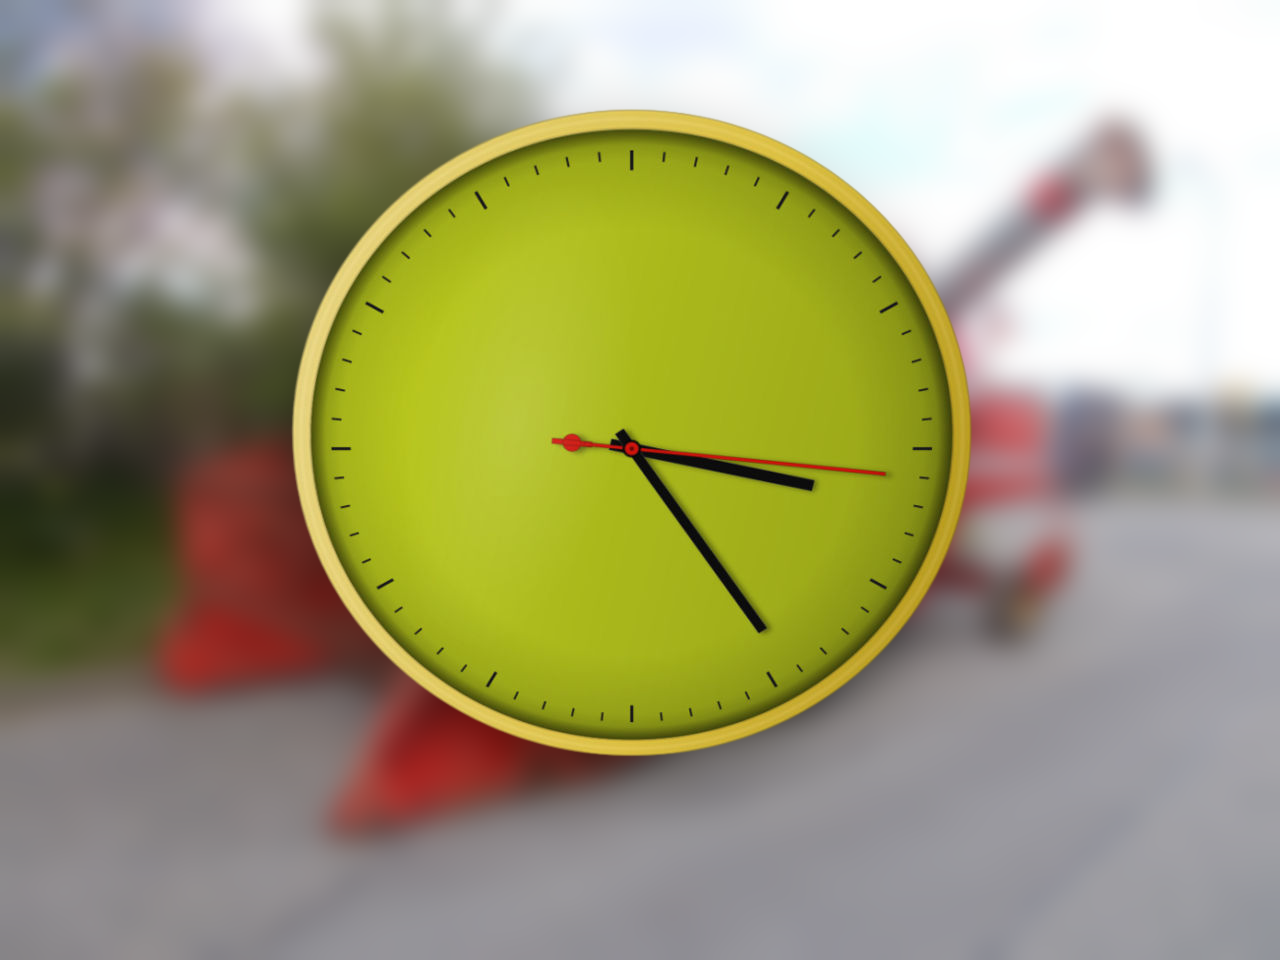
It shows 3h24m16s
